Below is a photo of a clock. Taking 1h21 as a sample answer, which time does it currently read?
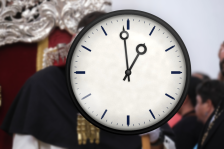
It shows 12h59
